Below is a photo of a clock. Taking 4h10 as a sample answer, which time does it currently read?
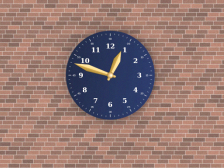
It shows 12h48
